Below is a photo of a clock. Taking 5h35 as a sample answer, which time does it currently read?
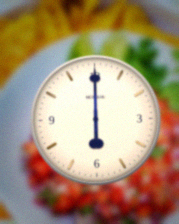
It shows 6h00
